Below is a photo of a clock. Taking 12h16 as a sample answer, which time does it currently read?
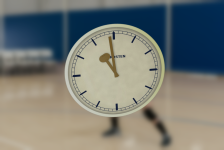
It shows 10h59
